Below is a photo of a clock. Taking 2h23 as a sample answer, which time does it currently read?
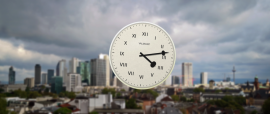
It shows 4h13
